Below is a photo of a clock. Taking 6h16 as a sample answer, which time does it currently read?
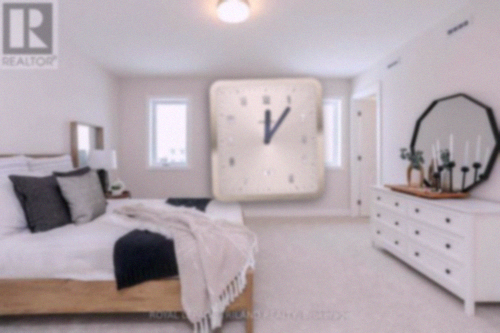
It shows 12h06
